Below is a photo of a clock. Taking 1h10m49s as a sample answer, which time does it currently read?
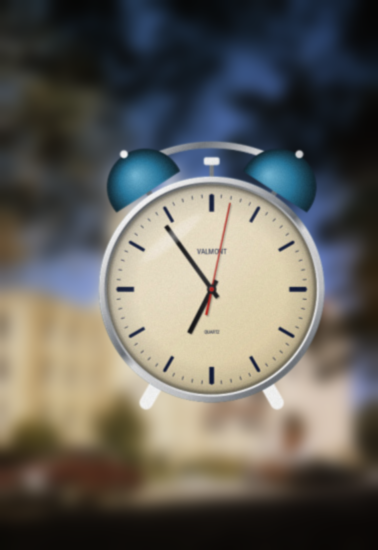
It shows 6h54m02s
